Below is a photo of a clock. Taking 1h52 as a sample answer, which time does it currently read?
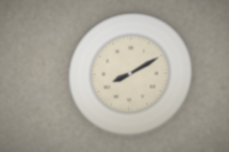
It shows 8h10
